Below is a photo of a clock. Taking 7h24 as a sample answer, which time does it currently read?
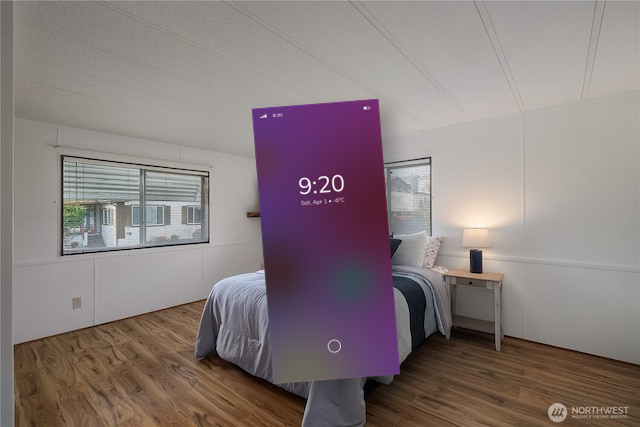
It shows 9h20
